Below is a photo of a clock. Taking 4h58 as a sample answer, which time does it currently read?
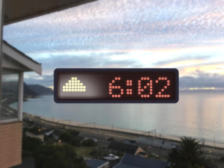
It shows 6h02
